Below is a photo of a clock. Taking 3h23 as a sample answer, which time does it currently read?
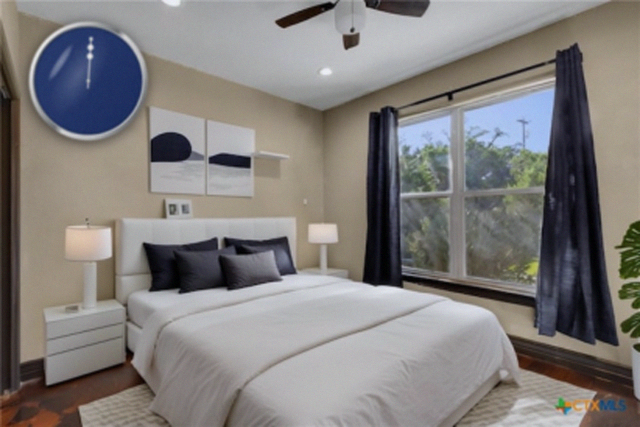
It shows 12h00
